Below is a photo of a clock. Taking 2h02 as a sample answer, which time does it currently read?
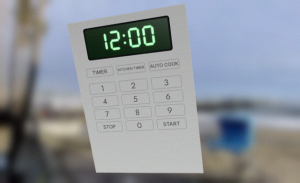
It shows 12h00
